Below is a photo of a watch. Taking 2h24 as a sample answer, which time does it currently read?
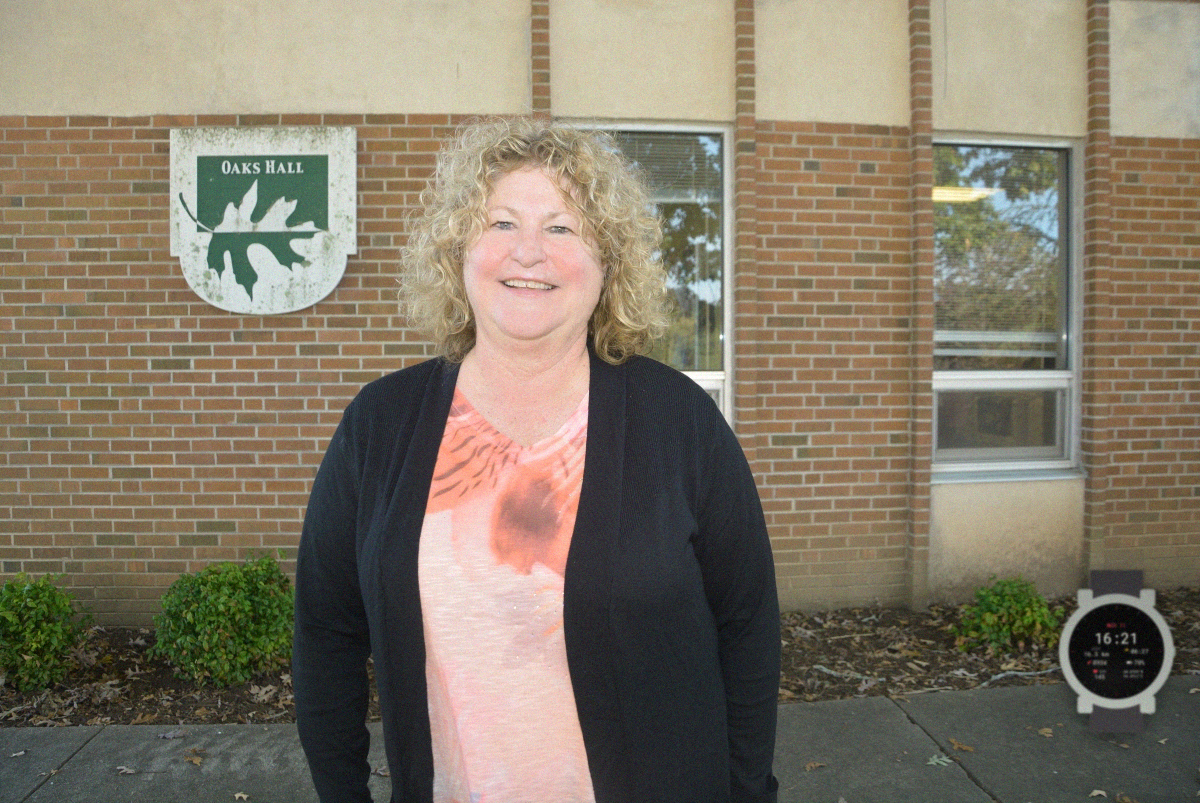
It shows 16h21
